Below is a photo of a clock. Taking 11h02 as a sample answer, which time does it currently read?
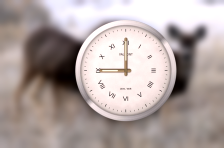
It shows 9h00
